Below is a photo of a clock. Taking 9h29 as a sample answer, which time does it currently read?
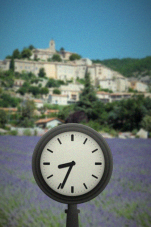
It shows 8h34
